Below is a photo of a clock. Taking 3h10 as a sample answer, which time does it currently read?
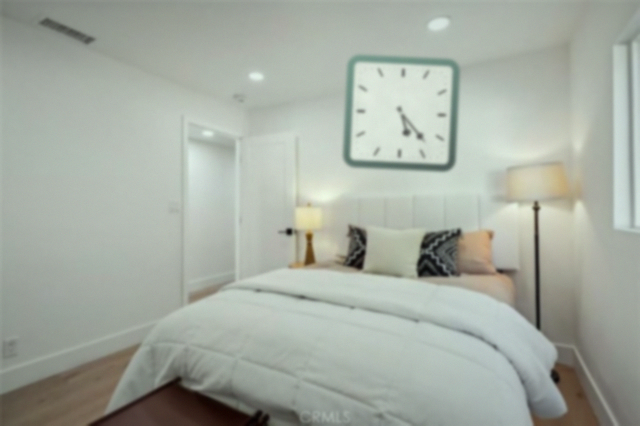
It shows 5h23
